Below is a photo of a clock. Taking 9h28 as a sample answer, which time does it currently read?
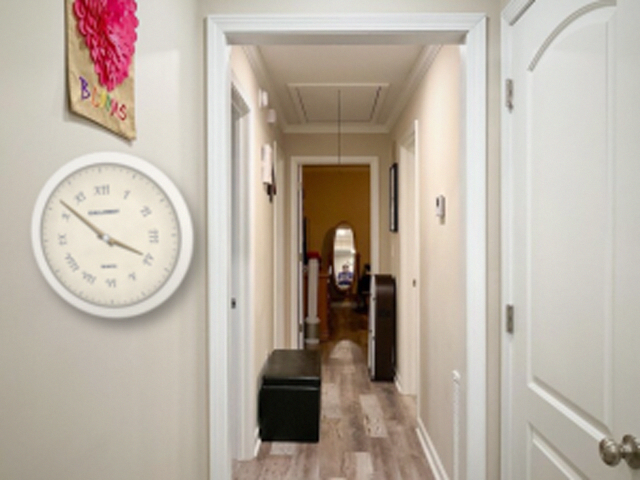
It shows 3h52
